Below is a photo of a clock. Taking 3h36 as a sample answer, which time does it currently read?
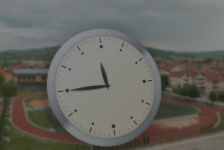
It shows 11h45
